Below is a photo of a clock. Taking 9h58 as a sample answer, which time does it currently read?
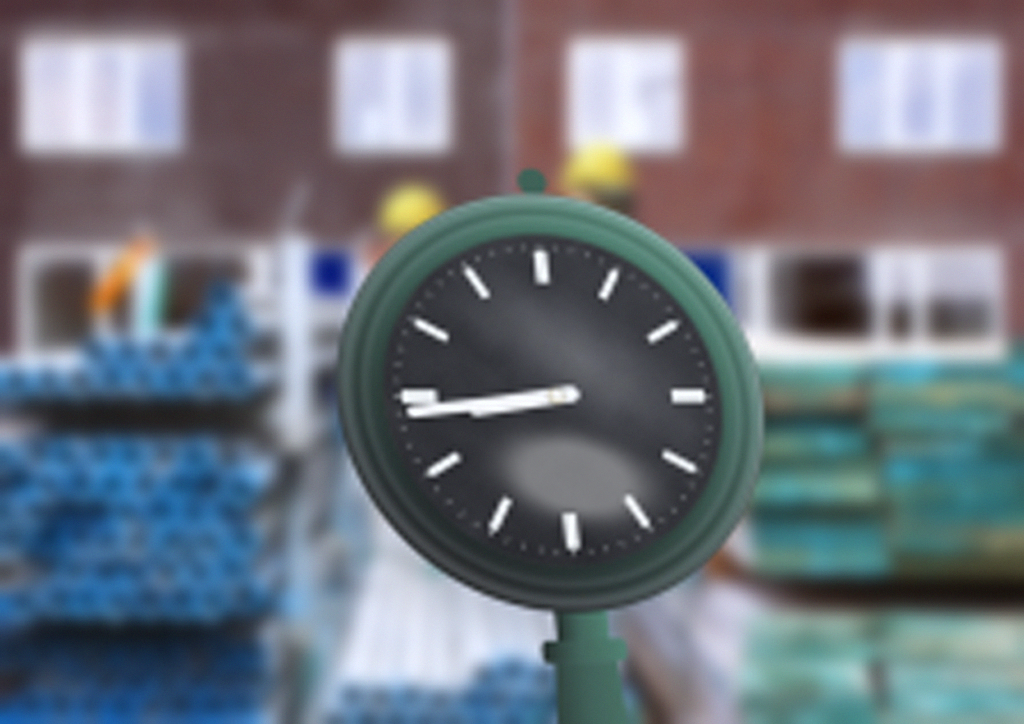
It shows 8h44
